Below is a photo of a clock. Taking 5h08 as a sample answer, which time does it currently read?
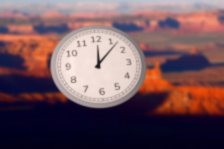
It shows 12h07
